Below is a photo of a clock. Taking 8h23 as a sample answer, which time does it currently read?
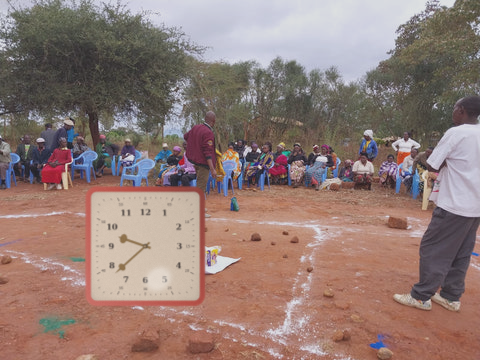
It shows 9h38
